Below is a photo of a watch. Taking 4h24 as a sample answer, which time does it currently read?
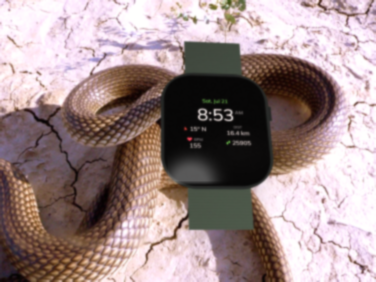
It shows 8h53
